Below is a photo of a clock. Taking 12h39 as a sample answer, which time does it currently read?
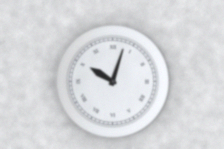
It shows 10h03
